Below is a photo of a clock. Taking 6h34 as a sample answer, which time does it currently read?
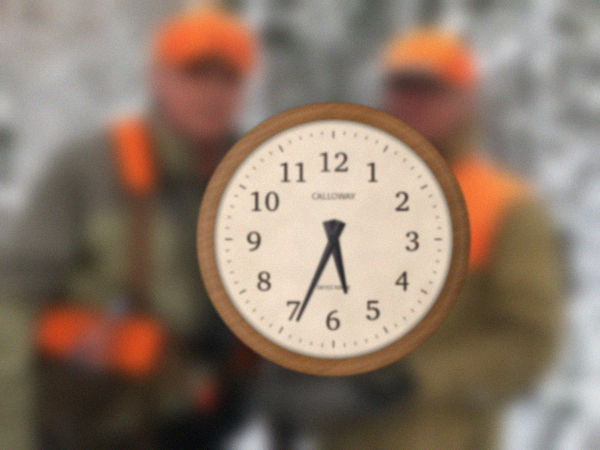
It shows 5h34
